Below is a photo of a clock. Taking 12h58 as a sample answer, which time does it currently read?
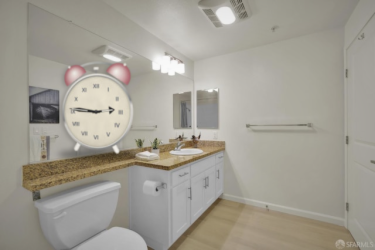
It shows 2h46
